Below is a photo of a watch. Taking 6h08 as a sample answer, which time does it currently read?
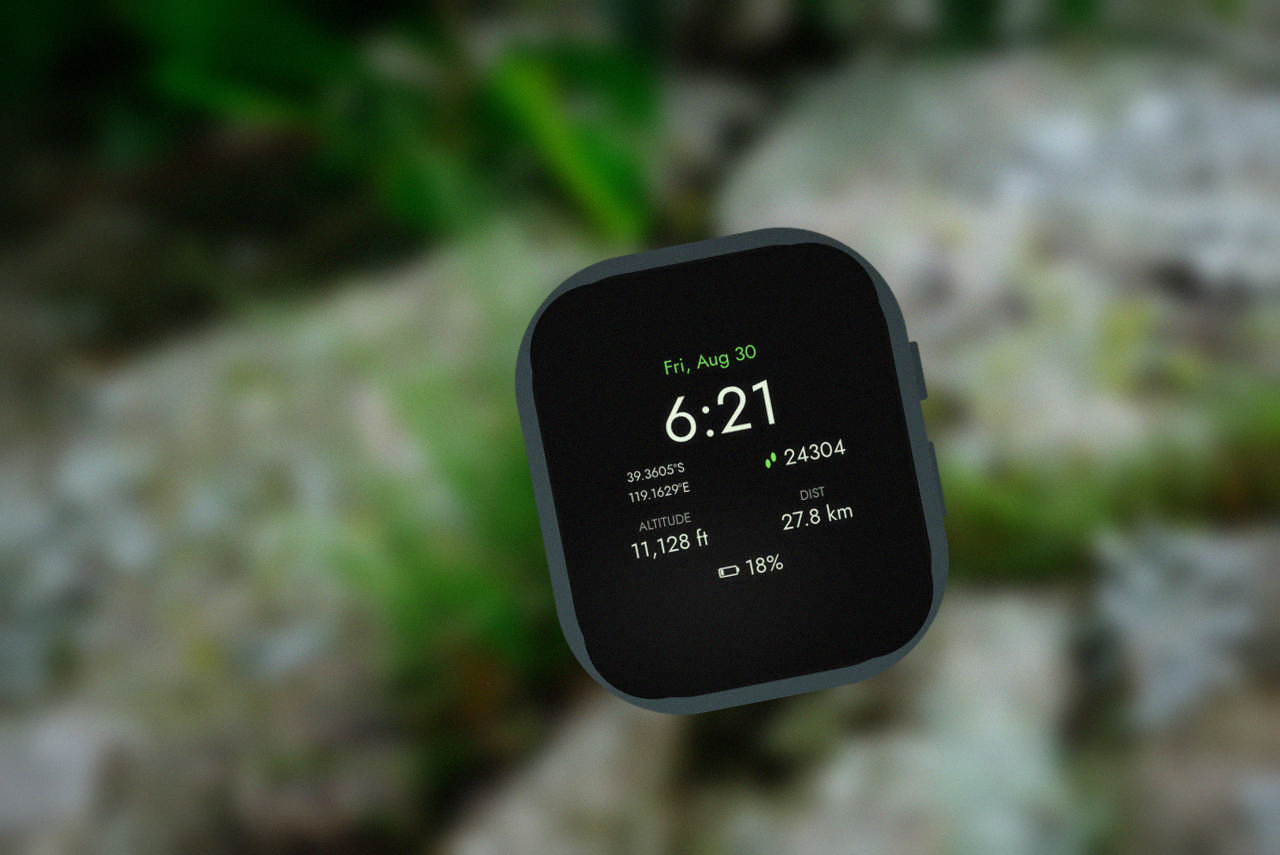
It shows 6h21
